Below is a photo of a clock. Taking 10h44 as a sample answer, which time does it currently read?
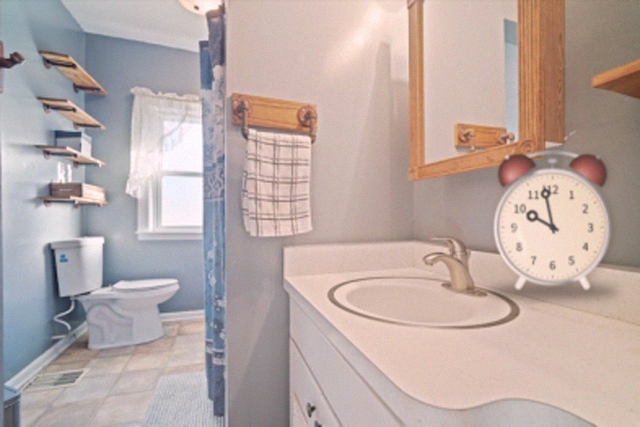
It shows 9h58
